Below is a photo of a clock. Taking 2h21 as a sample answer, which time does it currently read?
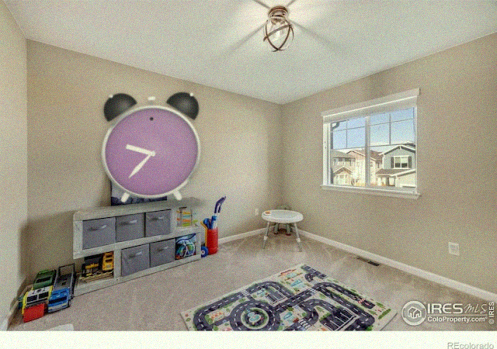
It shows 9h37
